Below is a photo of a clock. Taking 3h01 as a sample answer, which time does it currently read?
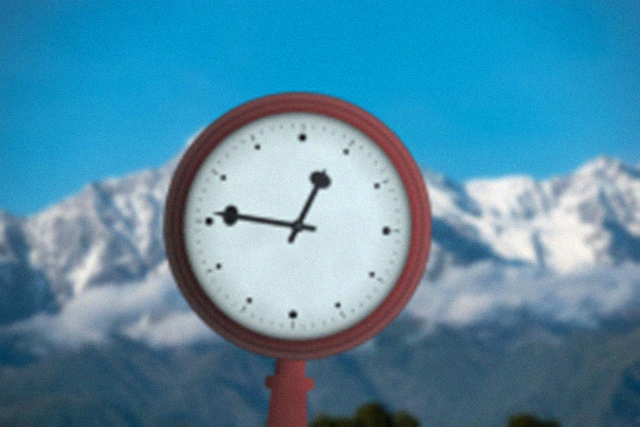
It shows 12h46
